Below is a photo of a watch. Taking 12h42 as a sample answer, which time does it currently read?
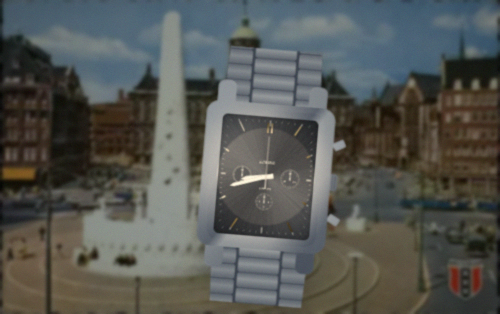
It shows 8h42
